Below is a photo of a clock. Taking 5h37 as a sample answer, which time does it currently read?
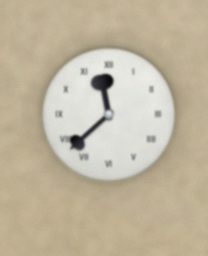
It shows 11h38
